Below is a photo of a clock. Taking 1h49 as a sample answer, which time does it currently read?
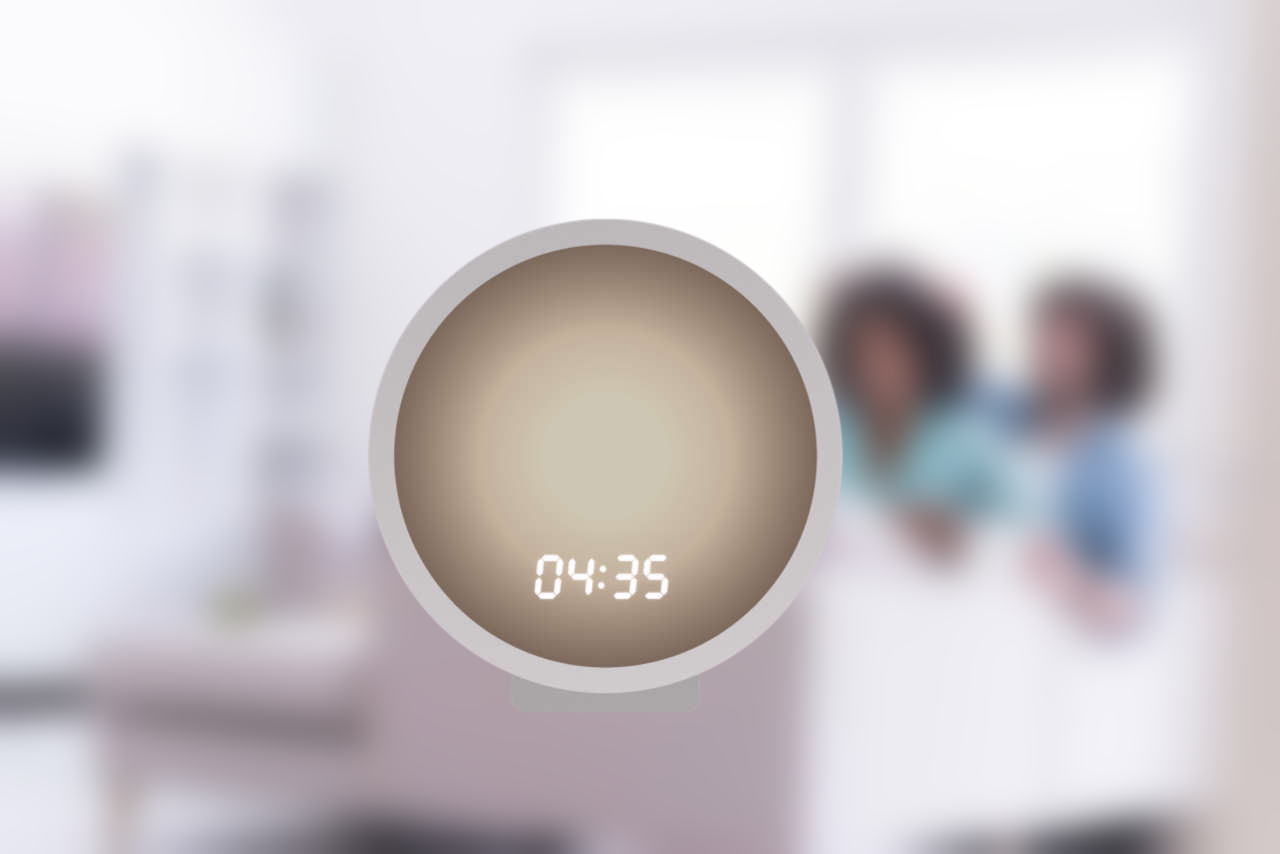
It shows 4h35
